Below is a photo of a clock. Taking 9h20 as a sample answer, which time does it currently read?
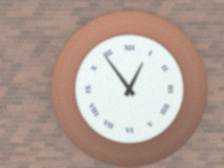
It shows 12h54
